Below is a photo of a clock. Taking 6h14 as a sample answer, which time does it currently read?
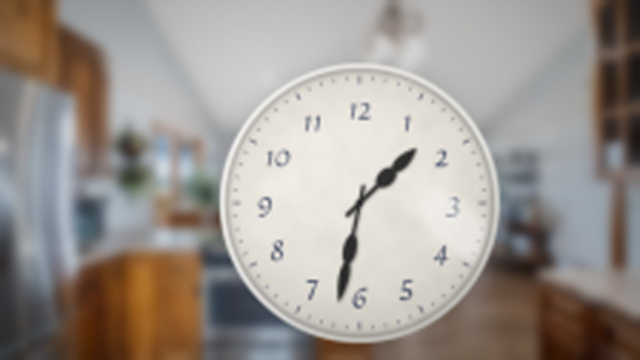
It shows 1h32
